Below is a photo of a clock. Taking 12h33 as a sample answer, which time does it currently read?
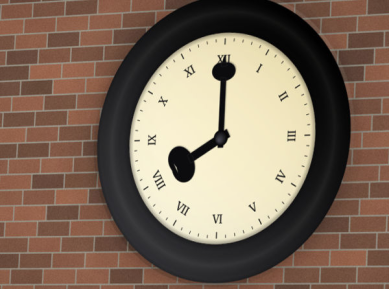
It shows 8h00
